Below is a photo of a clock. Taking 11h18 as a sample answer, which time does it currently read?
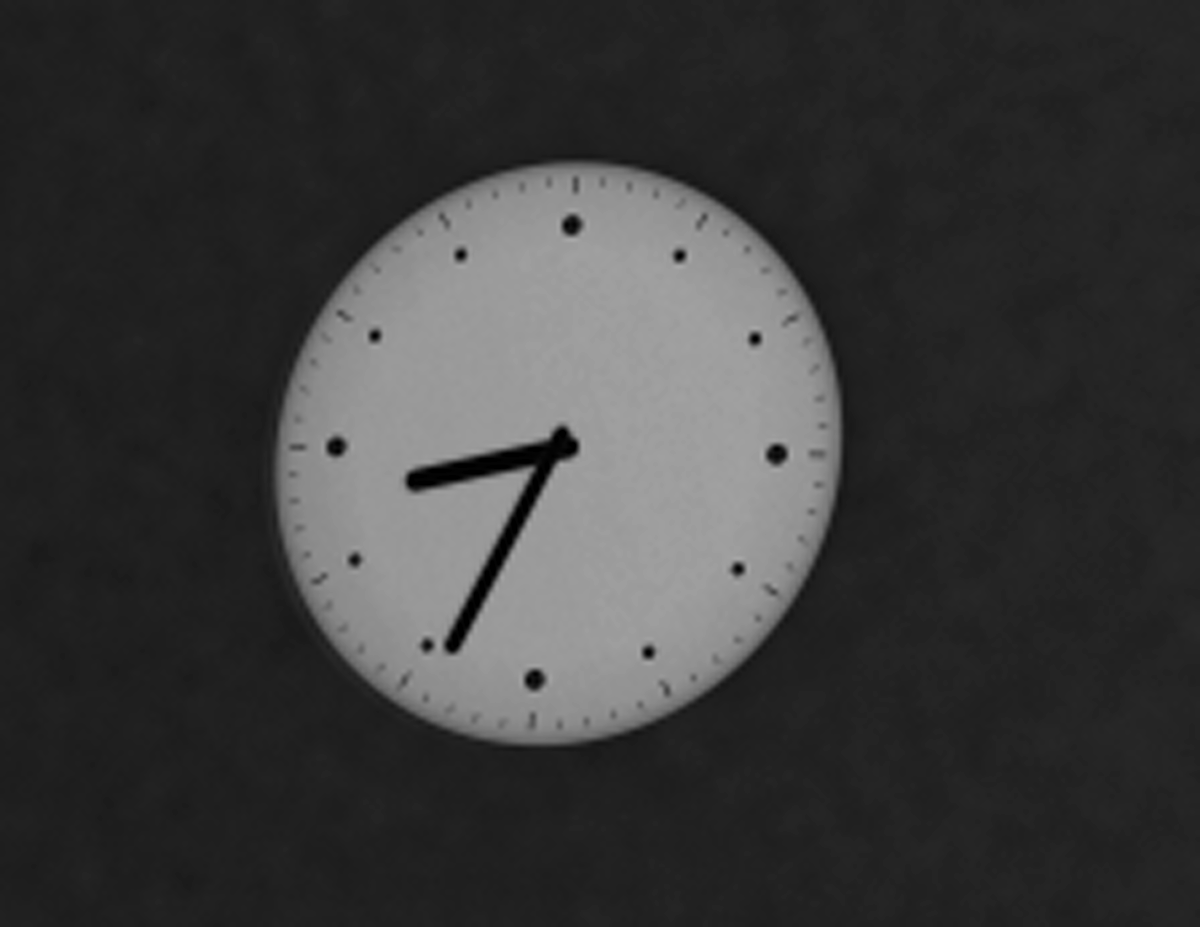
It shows 8h34
